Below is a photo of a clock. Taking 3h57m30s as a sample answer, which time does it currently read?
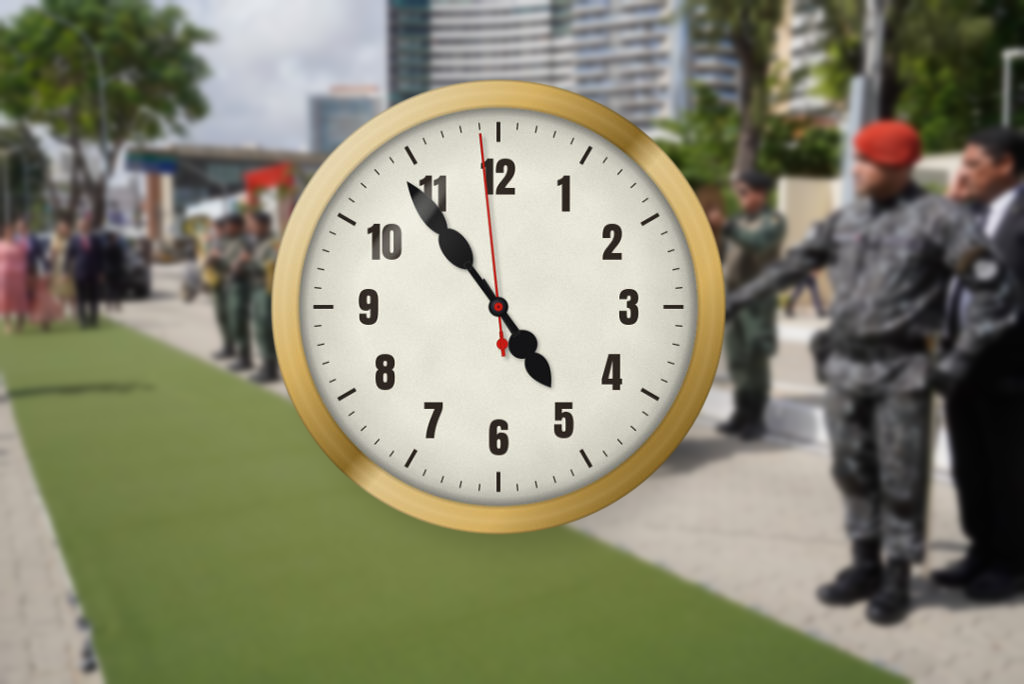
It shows 4h53m59s
